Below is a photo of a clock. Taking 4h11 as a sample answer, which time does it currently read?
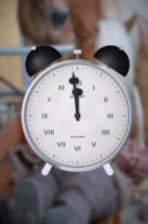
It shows 11h59
